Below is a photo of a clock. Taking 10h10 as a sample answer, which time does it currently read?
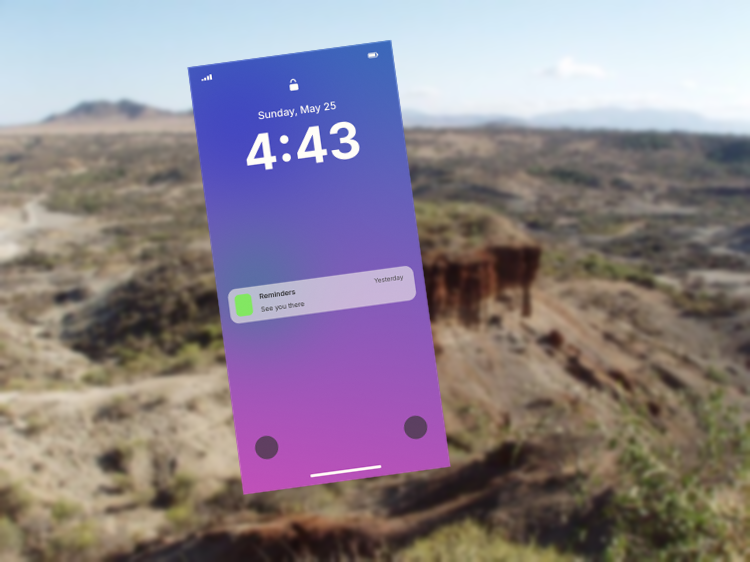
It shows 4h43
